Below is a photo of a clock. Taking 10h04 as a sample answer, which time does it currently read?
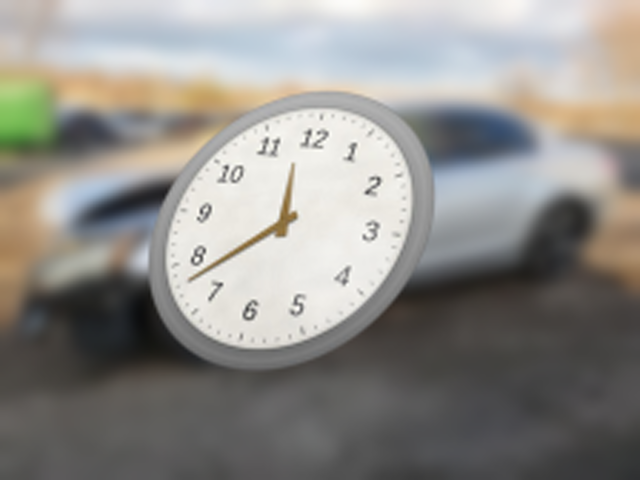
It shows 11h38
